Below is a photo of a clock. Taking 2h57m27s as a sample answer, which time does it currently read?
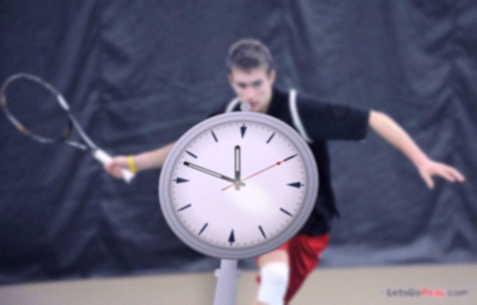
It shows 11h48m10s
